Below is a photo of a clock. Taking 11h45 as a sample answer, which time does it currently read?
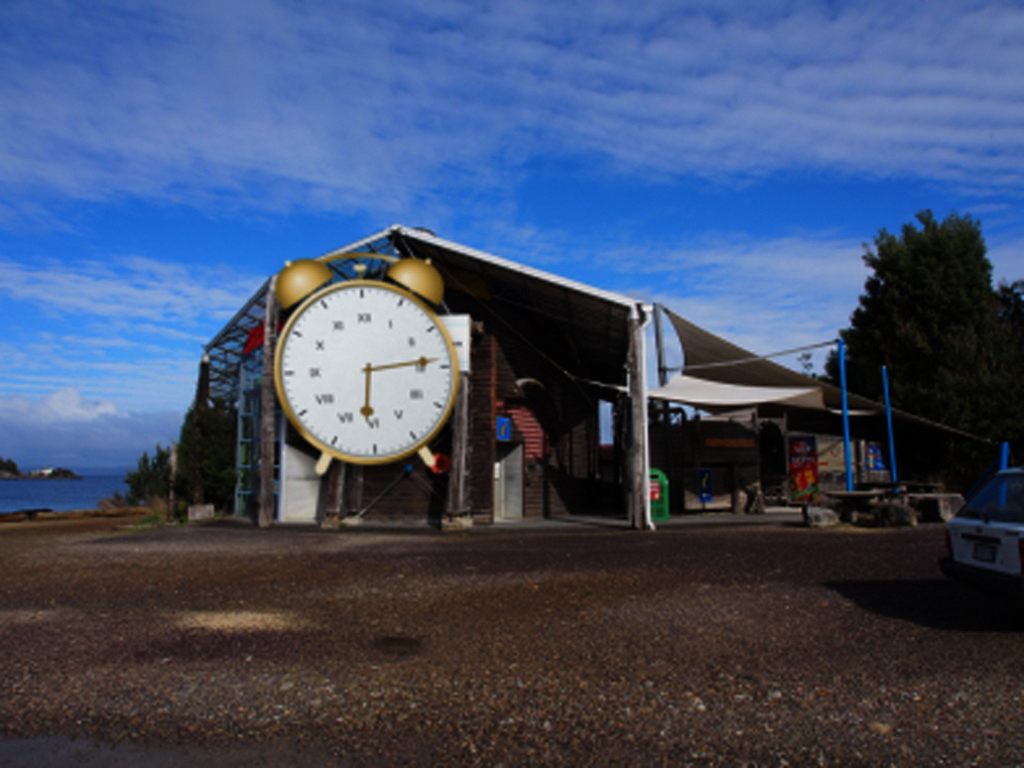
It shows 6h14
